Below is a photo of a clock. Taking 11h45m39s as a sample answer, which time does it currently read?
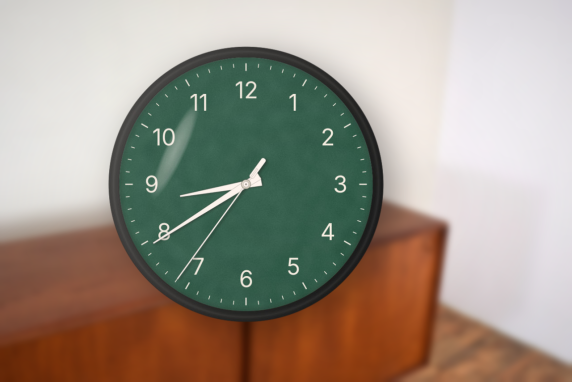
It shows 8h39m36s
